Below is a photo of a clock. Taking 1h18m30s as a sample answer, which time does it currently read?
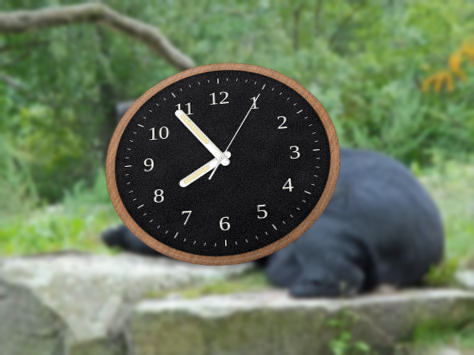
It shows 7h54m05s
